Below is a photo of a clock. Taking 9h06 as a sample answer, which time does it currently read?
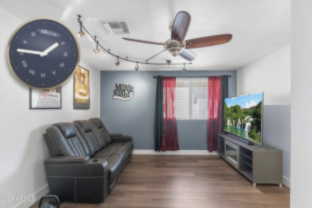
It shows 1h46
